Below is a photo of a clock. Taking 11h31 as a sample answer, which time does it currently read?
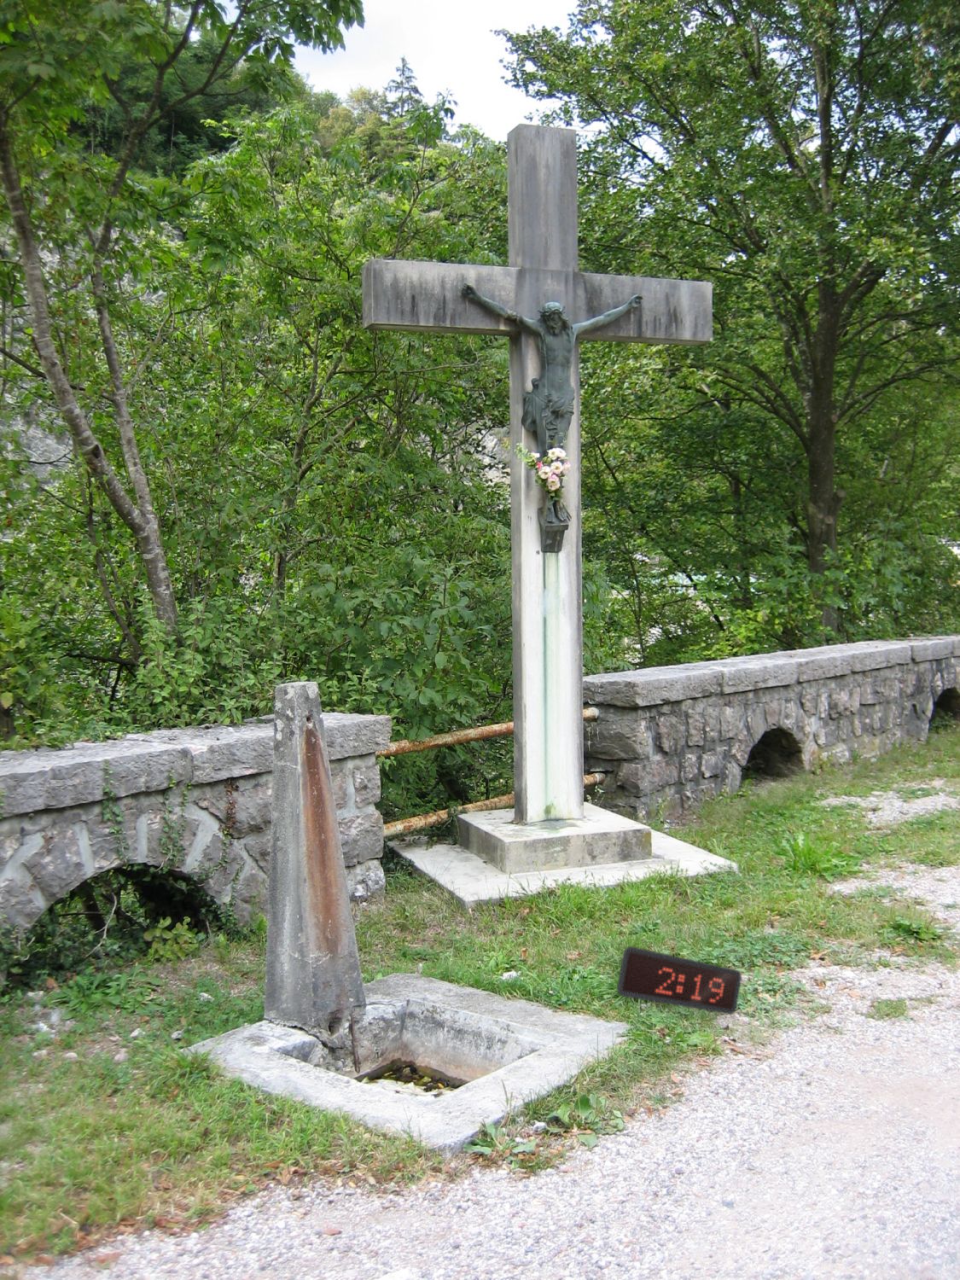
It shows 2h19
